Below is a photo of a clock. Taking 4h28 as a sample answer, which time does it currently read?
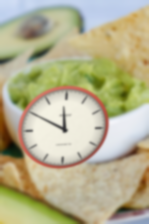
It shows 11h50
